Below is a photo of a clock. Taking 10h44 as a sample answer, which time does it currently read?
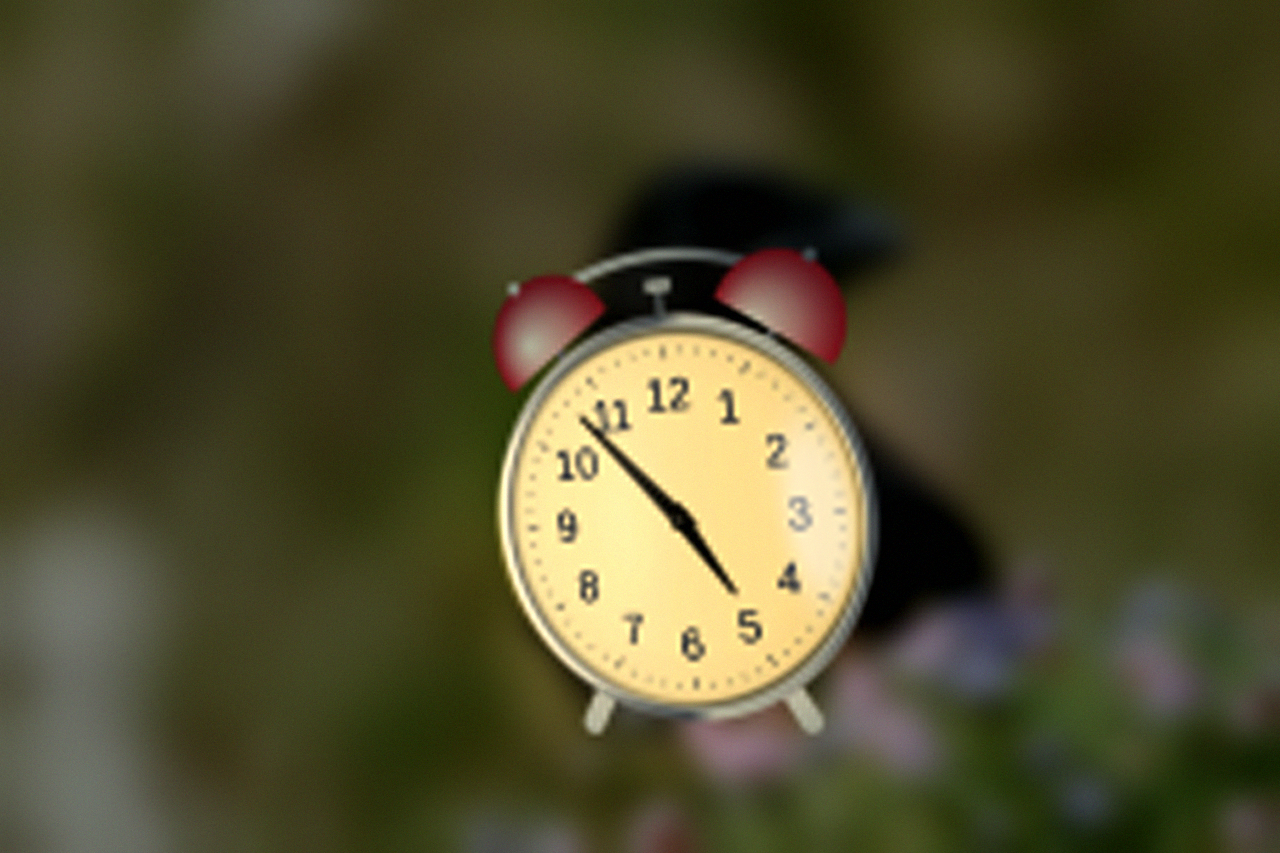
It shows 4h53
